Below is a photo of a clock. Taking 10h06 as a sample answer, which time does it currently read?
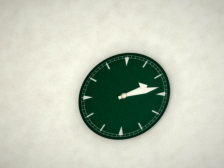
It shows 2h13
